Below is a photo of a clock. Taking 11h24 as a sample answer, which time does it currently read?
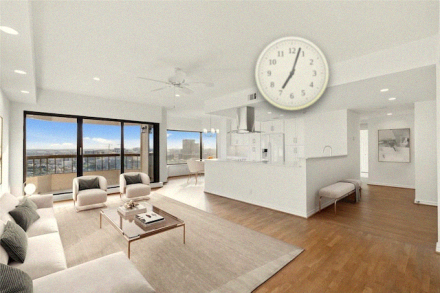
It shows 7h03
